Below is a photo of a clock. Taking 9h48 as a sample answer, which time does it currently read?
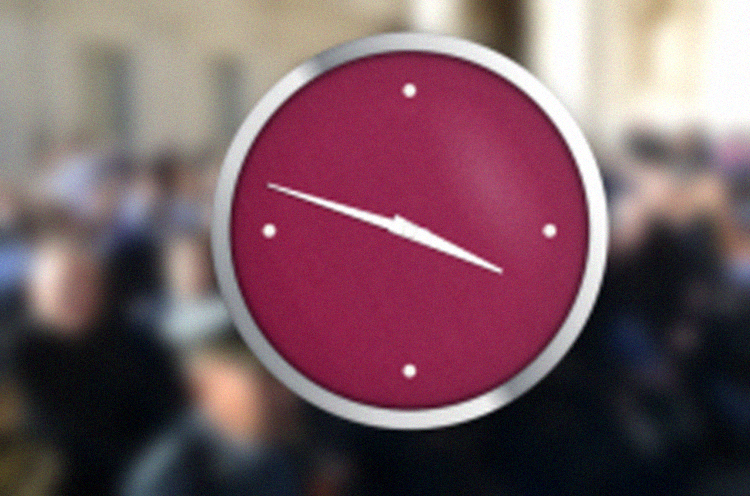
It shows 3h48
